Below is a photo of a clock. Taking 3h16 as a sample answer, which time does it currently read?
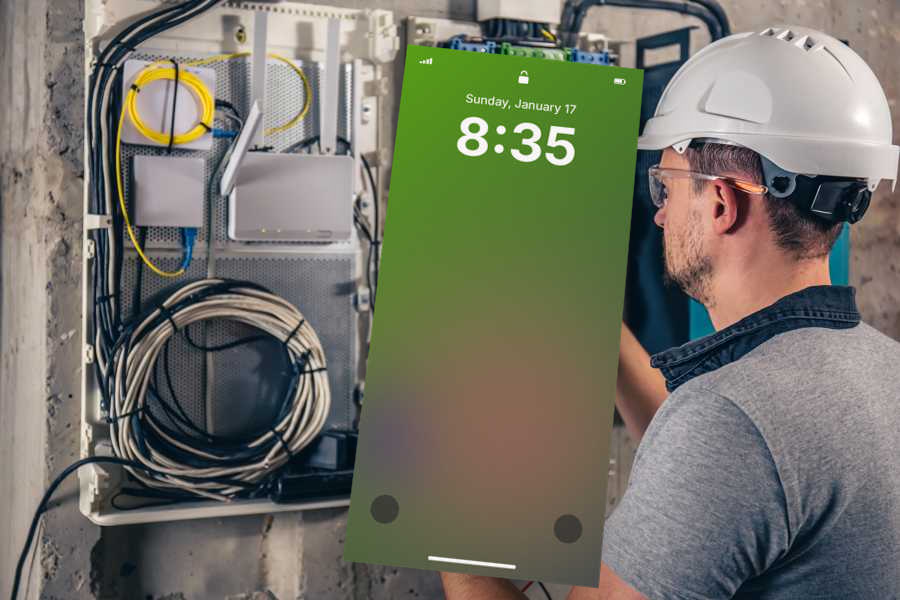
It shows 8h35
